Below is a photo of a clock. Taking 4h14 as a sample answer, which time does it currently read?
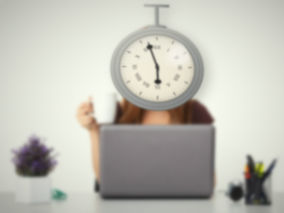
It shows 5h57
